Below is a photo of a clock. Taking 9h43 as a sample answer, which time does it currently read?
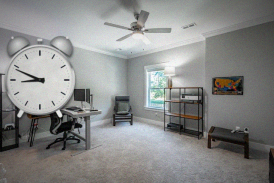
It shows 8h49
